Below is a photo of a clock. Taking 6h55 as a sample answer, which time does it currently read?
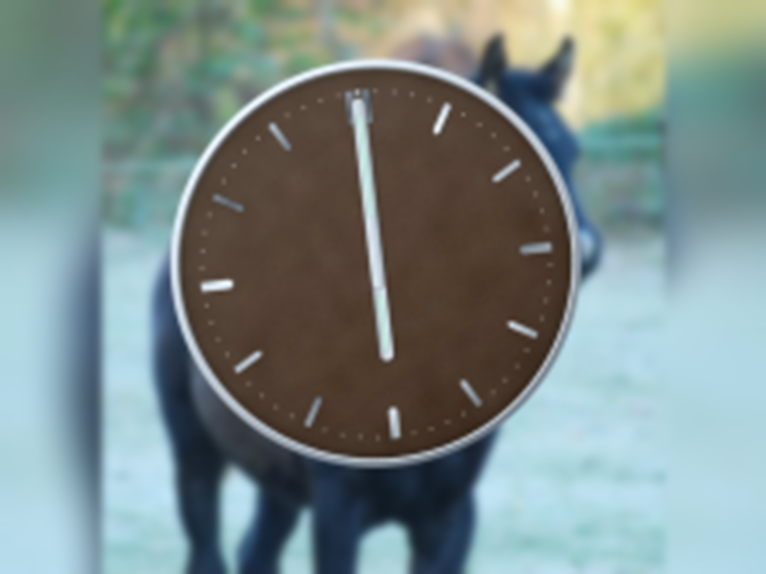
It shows 6h00
